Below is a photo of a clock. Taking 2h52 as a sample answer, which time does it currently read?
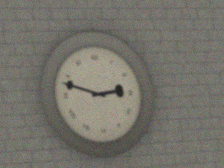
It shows 2h48
